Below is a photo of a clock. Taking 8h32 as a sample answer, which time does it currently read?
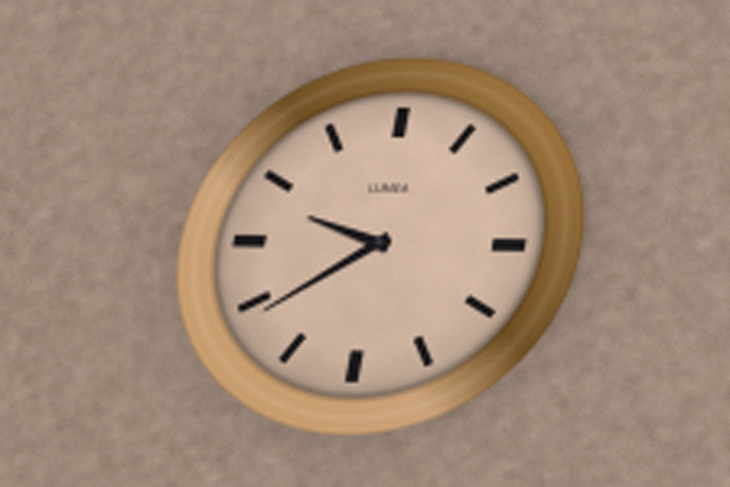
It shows 9h39
